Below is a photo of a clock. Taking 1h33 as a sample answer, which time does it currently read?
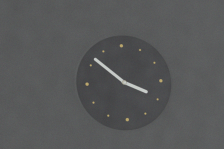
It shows 3h52
